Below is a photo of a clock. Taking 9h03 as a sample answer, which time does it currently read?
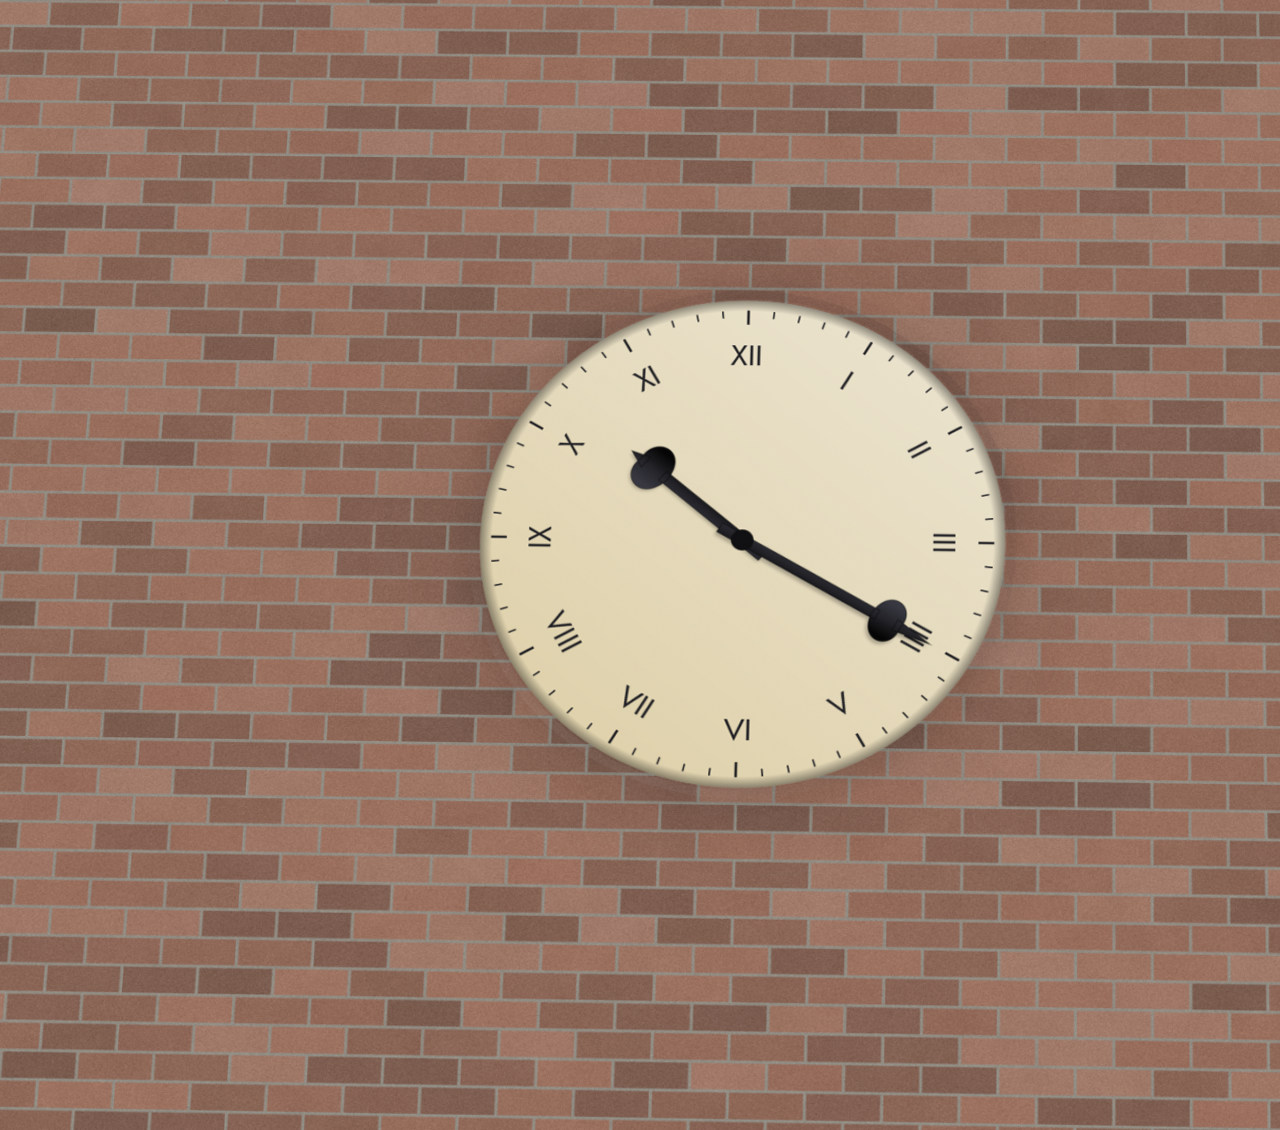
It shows 10h20
